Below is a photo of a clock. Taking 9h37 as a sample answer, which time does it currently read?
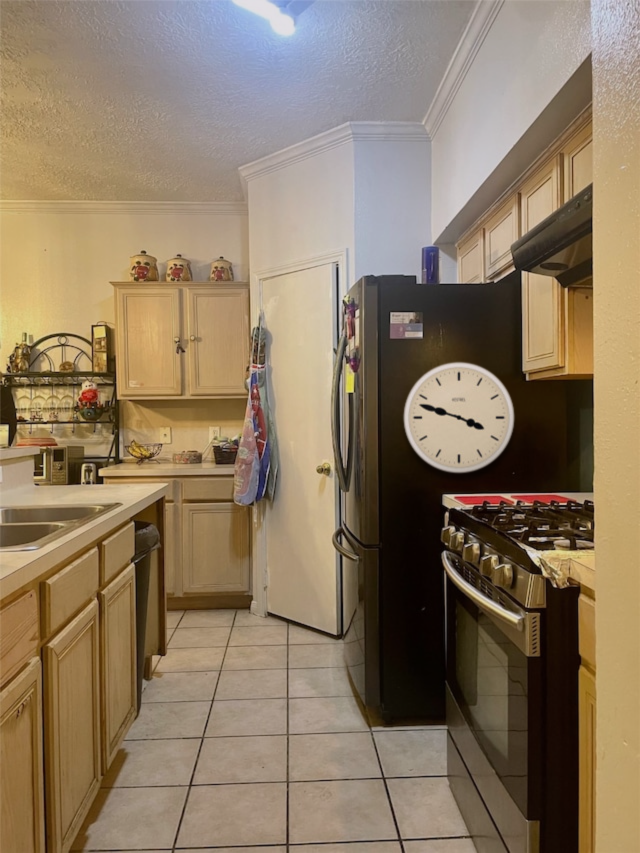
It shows 3h48
